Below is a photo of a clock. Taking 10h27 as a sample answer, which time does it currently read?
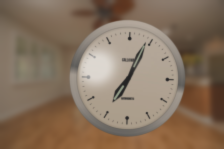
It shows 7h04
